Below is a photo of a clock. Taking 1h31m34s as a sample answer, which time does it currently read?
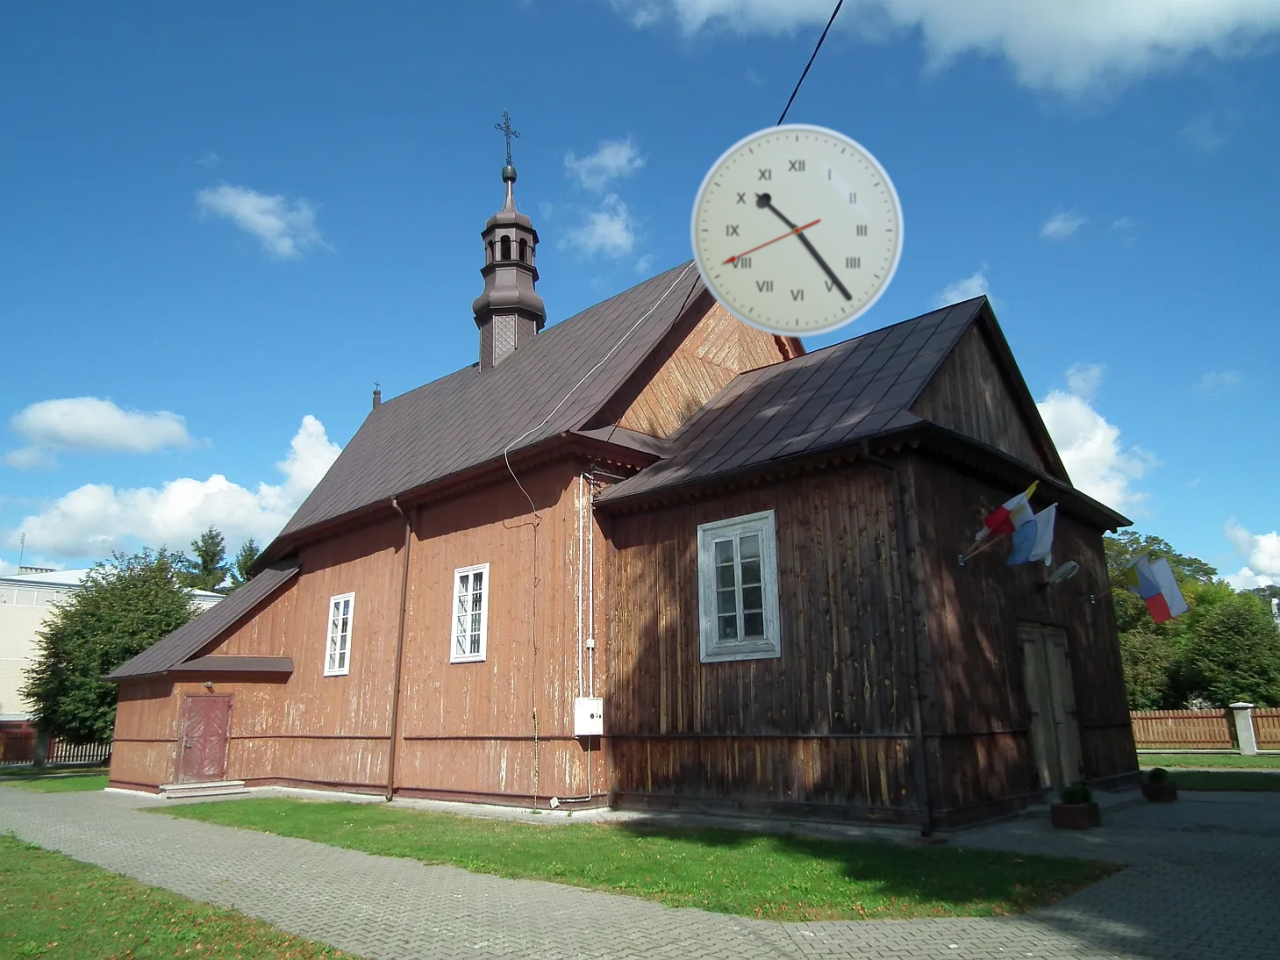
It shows 10h23m41s
